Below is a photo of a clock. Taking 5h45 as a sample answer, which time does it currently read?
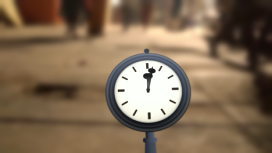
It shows 12h02
